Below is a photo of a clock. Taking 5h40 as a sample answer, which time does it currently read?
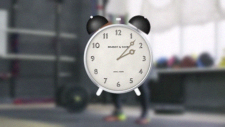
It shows 2h07
